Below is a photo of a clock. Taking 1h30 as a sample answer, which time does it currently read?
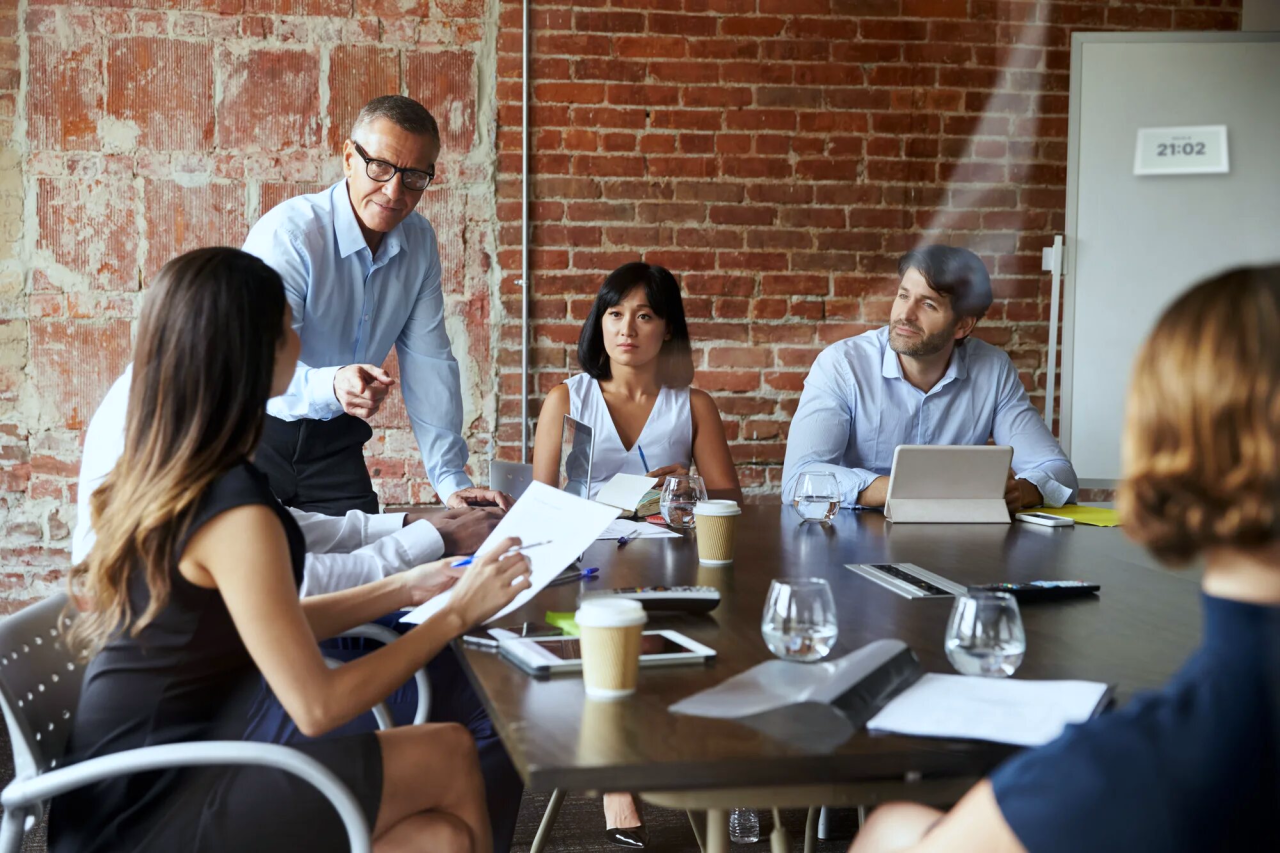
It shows 21h02
